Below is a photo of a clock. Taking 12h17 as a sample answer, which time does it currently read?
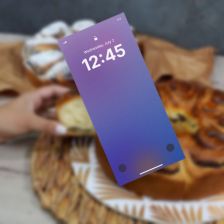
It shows 12h45
